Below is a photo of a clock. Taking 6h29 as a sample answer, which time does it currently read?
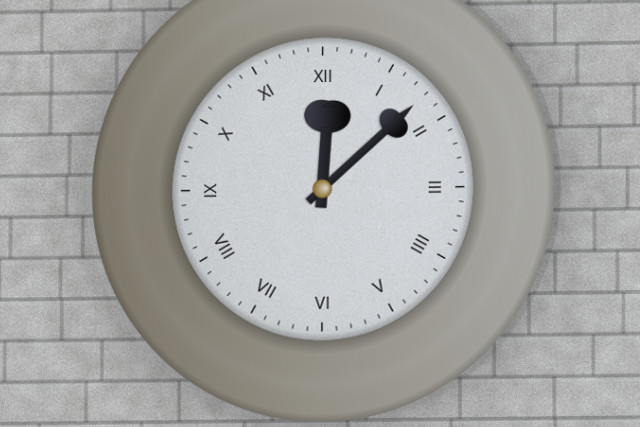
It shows 12h08
